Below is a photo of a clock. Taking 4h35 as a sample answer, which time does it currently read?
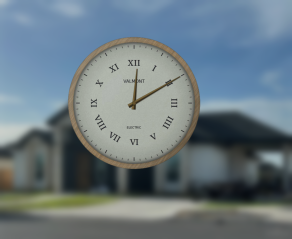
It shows 12h10
